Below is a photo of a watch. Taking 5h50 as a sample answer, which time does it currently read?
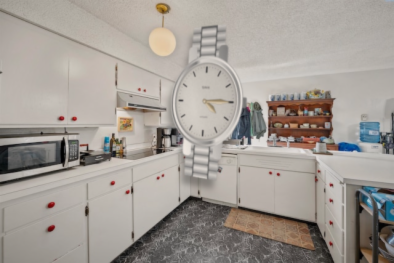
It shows 4h15
